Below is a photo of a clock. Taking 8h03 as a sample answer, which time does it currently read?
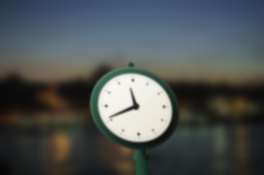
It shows 11h41
